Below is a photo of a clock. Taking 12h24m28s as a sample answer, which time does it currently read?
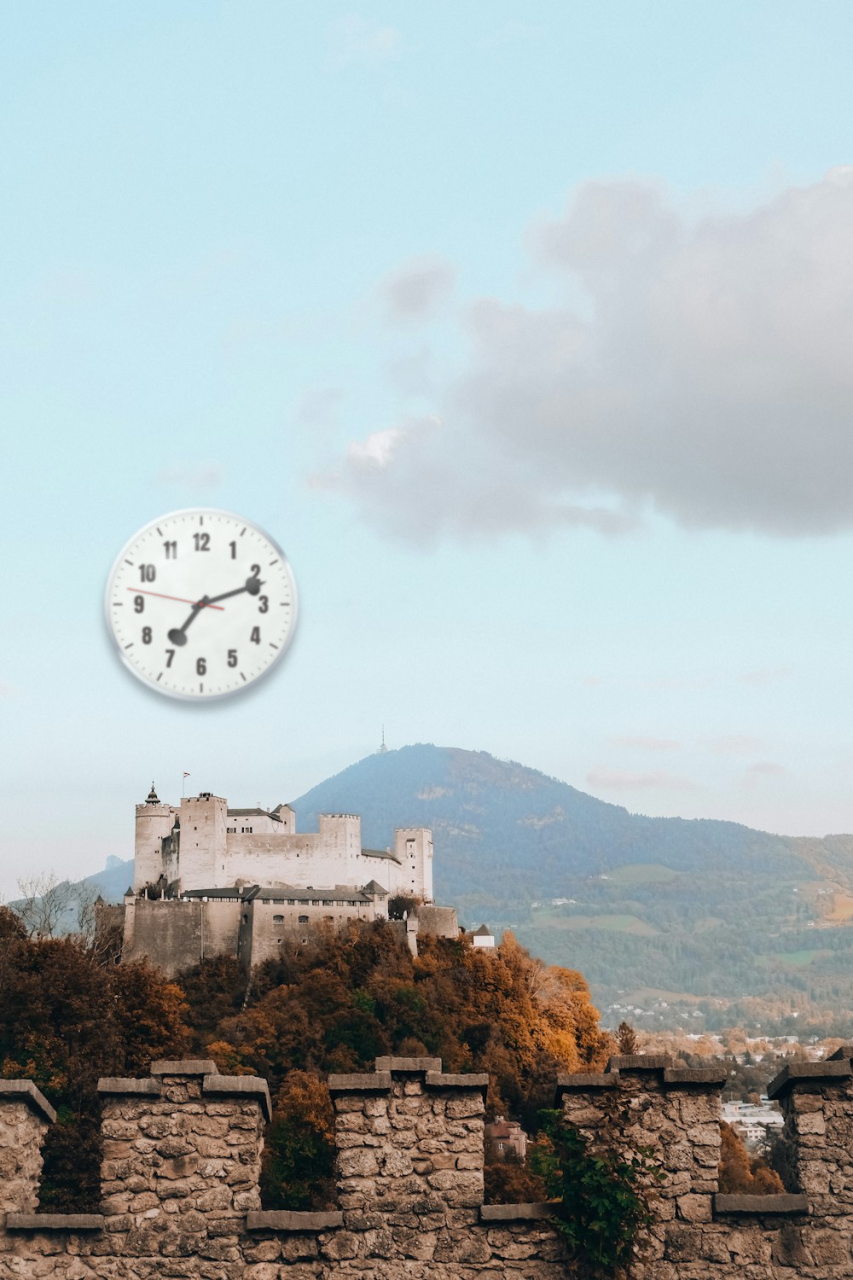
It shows 7h11m47s
